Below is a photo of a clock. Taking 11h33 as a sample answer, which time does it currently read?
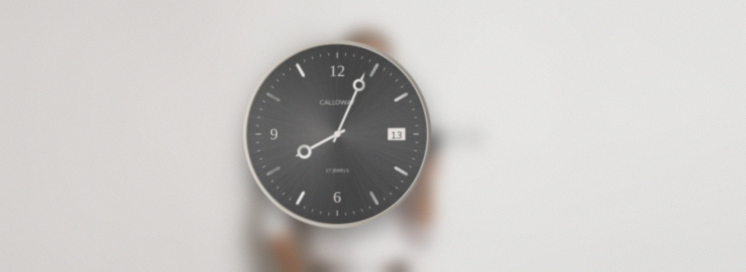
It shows 8h04
